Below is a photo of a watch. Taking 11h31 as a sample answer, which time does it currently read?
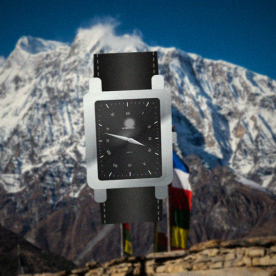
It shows 3h48
